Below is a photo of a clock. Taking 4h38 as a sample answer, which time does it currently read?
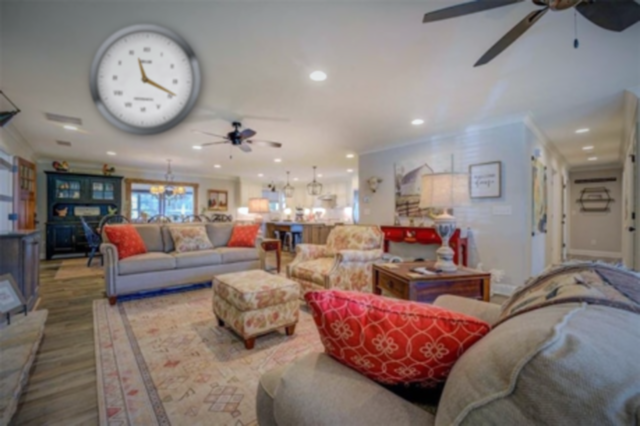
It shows 11h19
